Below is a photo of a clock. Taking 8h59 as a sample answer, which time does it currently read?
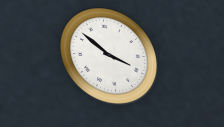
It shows 3h52
